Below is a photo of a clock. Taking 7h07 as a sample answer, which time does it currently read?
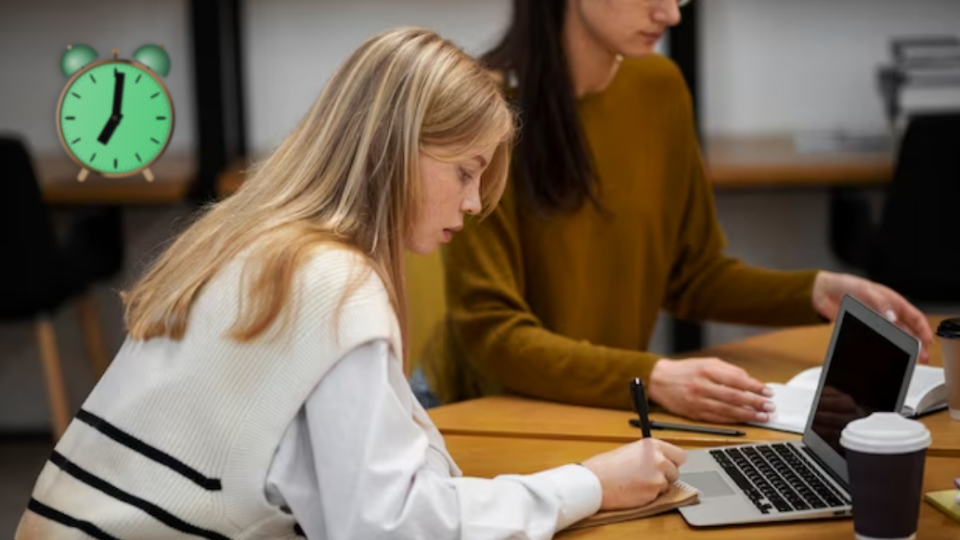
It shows 7h01
